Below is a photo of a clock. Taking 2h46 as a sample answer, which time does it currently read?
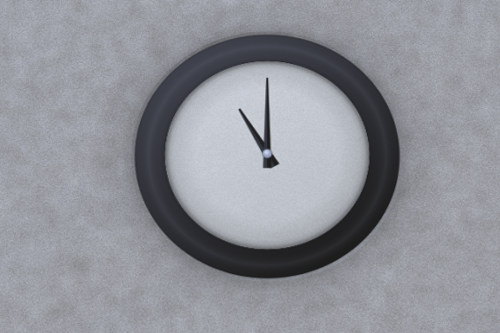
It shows 11h00
